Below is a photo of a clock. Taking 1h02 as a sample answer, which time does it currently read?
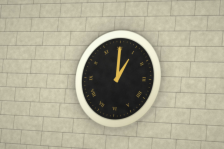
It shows 1h00
